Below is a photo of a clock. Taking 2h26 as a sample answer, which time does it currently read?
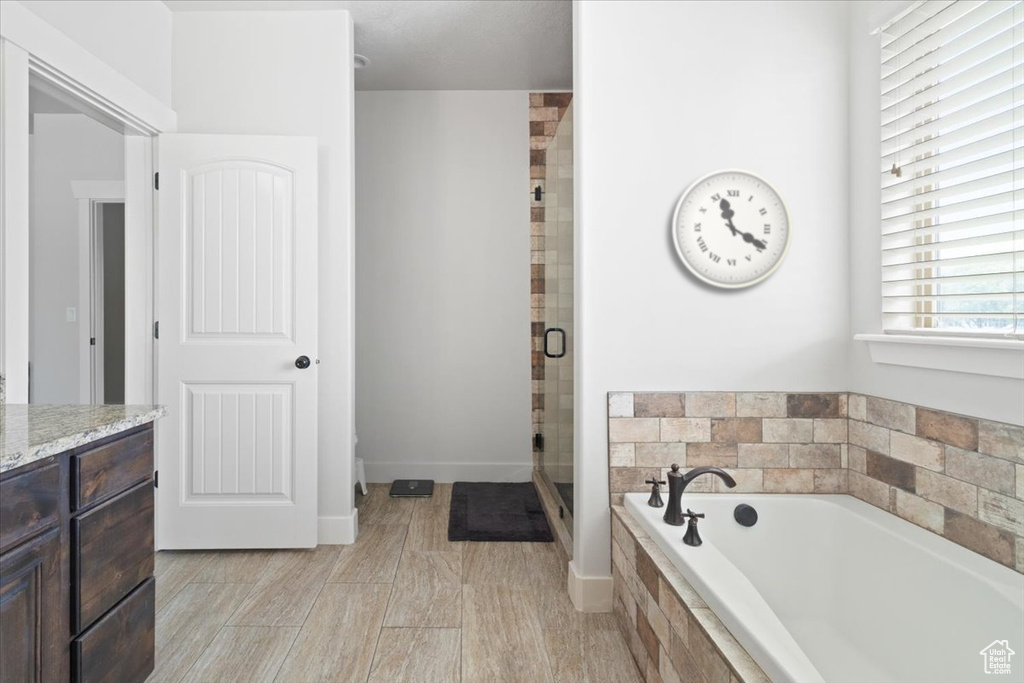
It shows 11h20
